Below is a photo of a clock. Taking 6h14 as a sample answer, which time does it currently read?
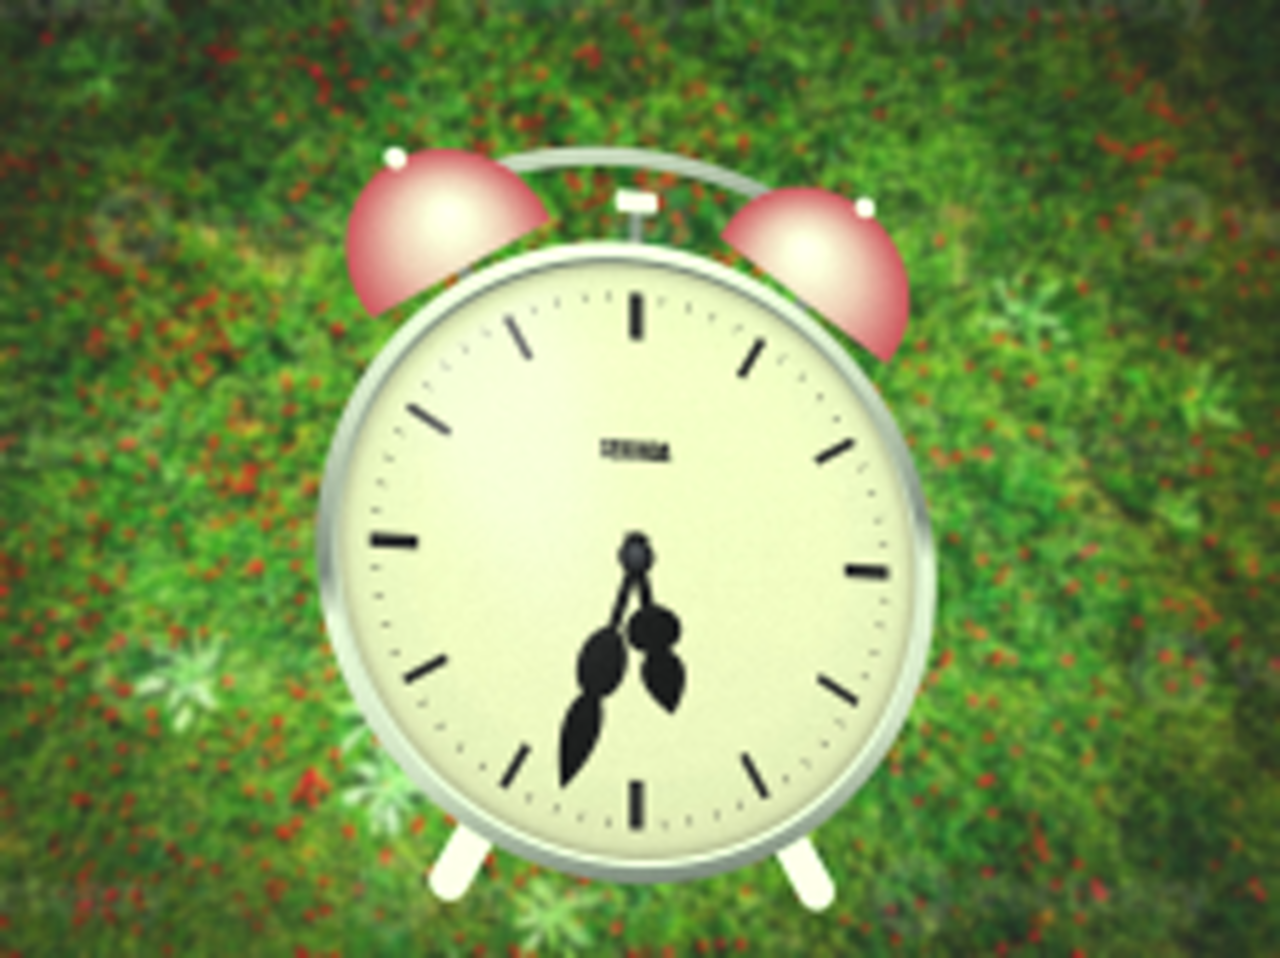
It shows 5h33
